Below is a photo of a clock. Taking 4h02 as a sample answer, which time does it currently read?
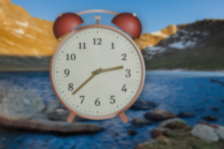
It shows 2h38
